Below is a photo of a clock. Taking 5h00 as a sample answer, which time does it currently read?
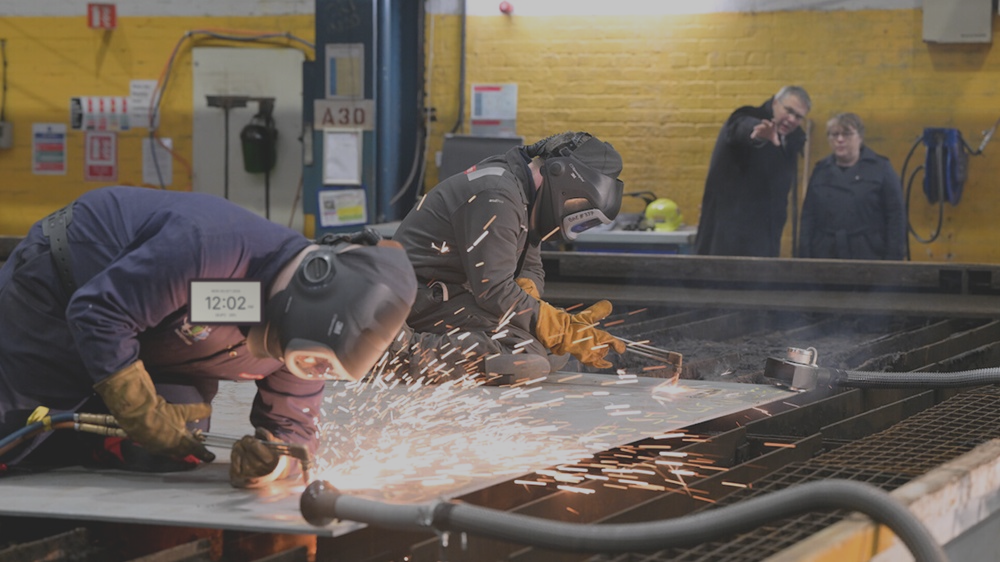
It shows 12h02
